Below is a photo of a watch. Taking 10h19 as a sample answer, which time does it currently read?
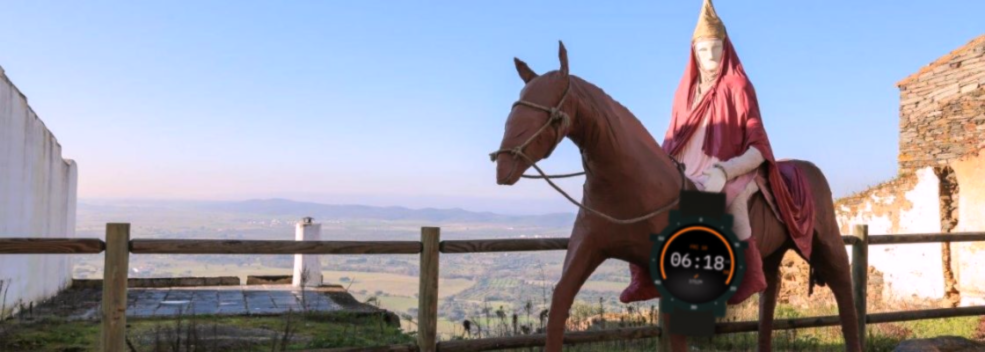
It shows 6h18
